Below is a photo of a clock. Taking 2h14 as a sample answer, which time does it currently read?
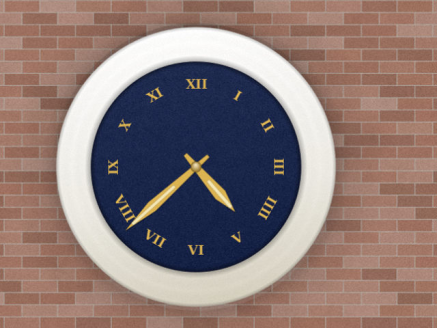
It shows 4h38
